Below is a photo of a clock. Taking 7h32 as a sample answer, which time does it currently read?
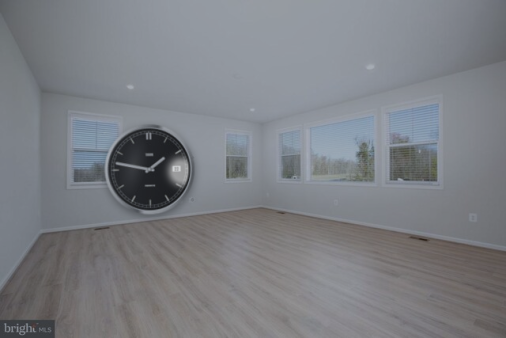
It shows 1h47
